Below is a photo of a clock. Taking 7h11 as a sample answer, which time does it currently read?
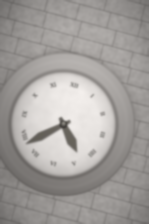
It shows 4h38
